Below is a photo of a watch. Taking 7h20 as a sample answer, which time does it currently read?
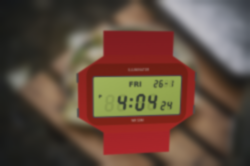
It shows 4h04
